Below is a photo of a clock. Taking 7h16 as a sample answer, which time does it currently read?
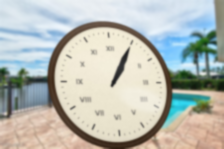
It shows 1h05
